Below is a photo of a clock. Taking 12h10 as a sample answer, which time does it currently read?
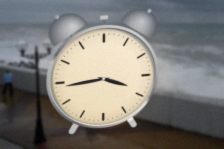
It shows 3h44
